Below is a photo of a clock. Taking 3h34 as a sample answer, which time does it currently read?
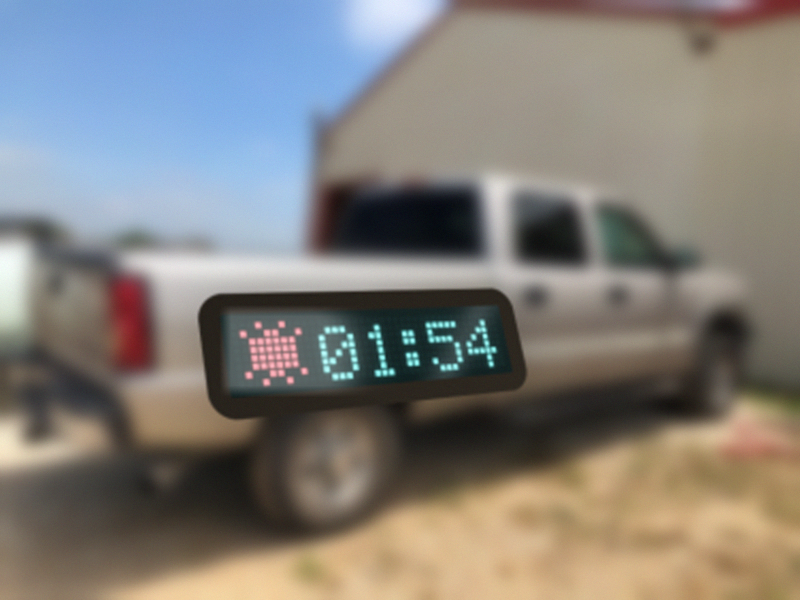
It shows 1h54
